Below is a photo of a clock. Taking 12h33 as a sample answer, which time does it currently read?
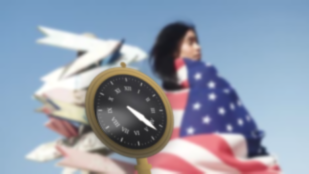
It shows 4h22
